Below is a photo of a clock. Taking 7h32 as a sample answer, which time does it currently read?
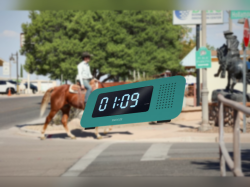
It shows 1h09
